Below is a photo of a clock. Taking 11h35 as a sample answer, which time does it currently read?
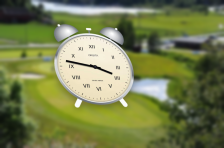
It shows 3h47
